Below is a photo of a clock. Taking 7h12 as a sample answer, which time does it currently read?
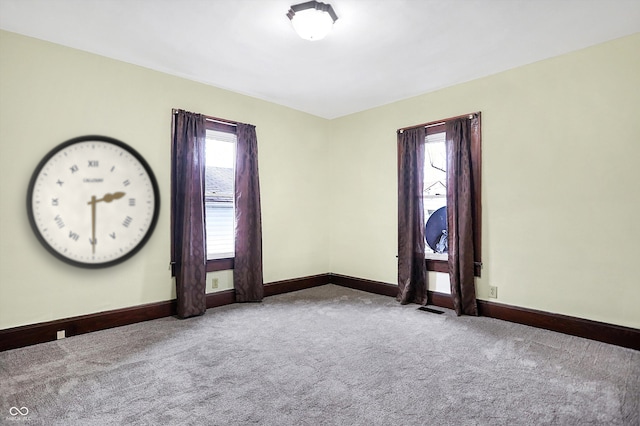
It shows 2h30
